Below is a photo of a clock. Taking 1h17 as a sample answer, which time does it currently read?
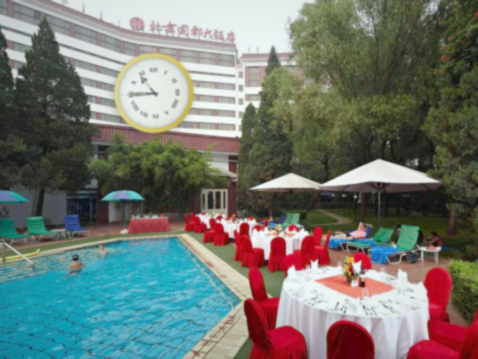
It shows 10h45
